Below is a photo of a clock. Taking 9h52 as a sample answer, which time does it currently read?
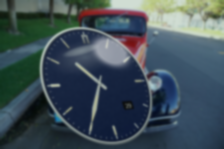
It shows 10h35
